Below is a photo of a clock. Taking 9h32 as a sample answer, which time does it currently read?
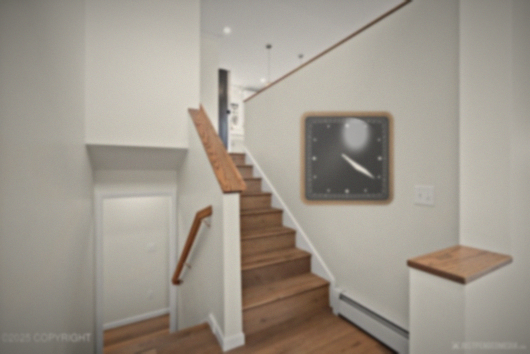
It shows 4h21
